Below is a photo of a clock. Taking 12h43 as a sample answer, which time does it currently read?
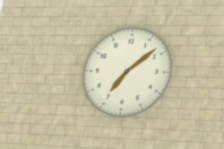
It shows 7h08
